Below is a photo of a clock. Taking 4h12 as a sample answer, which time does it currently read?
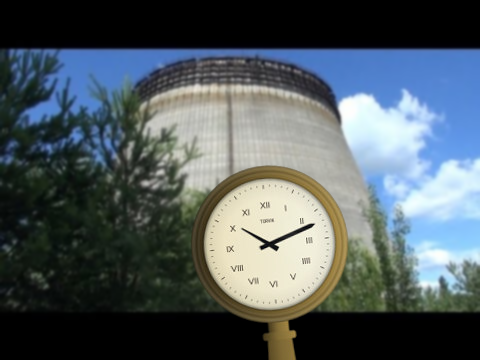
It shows 10h12
